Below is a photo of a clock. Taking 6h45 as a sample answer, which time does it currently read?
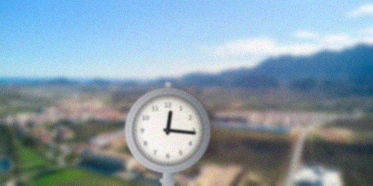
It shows 12h16
